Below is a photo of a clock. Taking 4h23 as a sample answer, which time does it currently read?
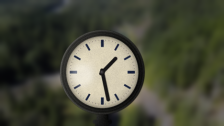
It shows 1h28
